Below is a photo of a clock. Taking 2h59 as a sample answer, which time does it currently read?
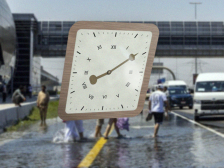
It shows 8h09
